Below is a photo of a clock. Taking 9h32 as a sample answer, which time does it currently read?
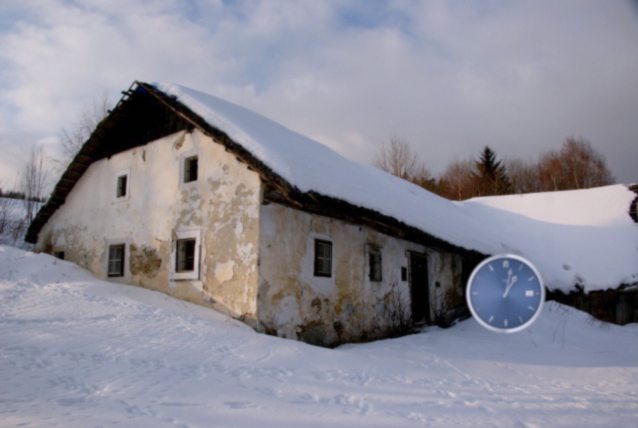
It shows 1h02
